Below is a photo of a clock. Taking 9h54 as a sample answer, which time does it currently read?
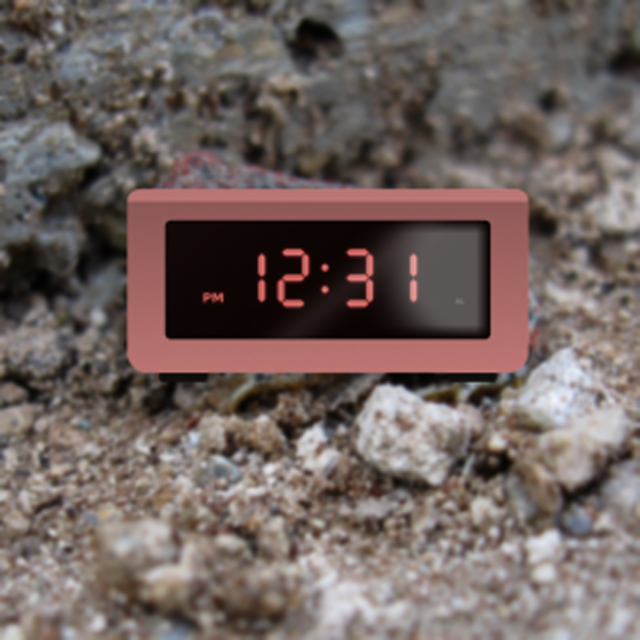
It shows 12h31
